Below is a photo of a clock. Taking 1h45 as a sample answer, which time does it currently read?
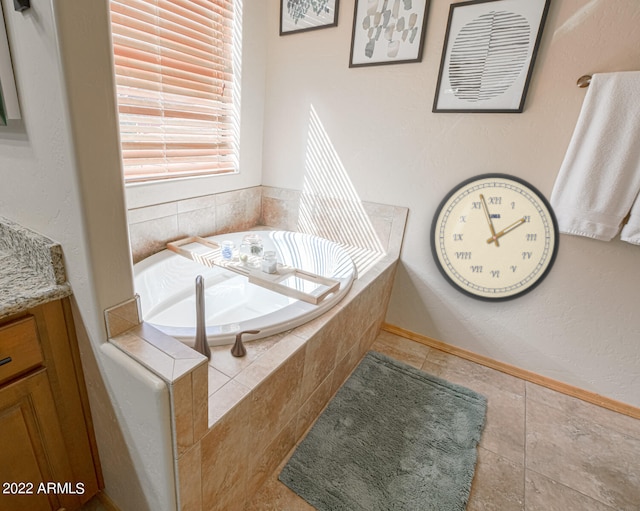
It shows 1h57
